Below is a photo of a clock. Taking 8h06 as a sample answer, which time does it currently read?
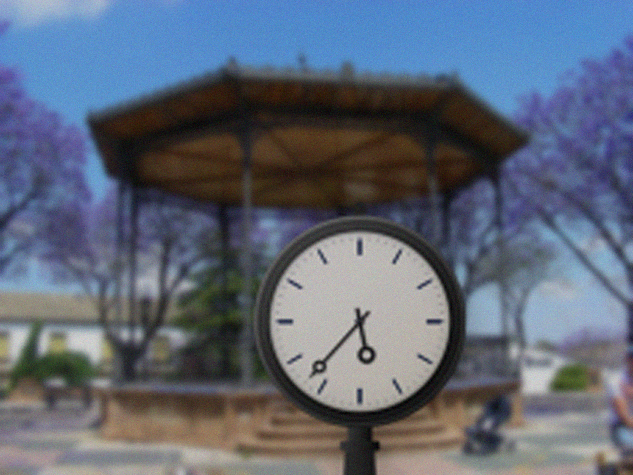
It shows 5h37
